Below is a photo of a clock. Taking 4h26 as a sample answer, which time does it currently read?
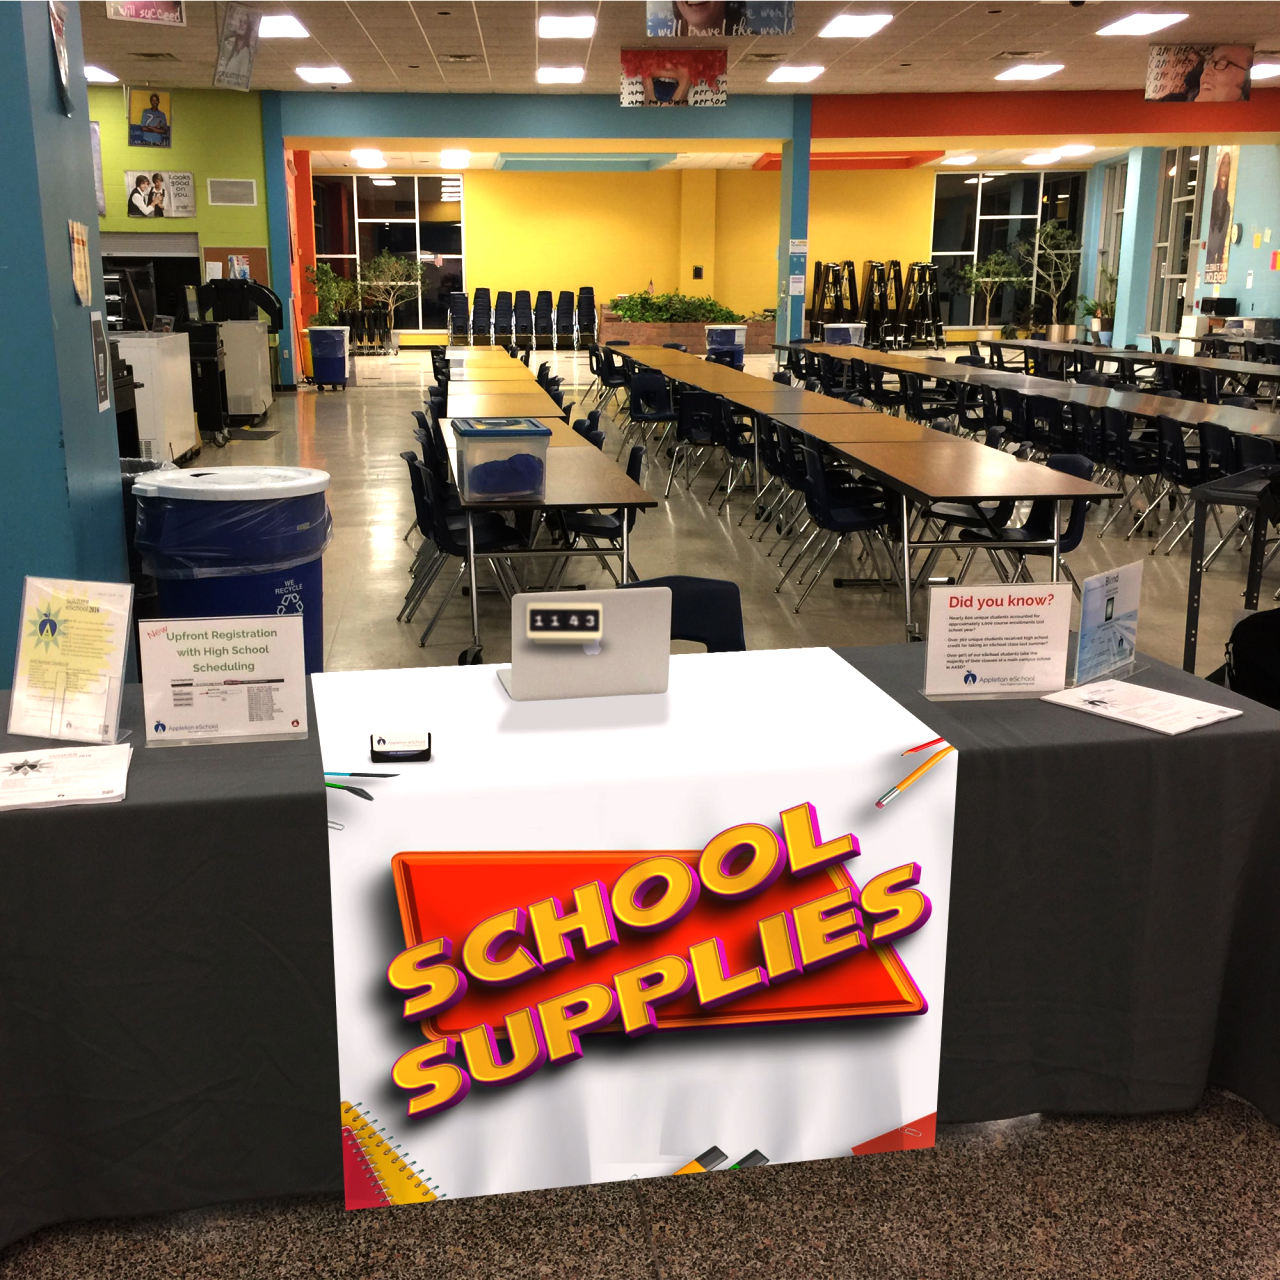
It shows 11h43
